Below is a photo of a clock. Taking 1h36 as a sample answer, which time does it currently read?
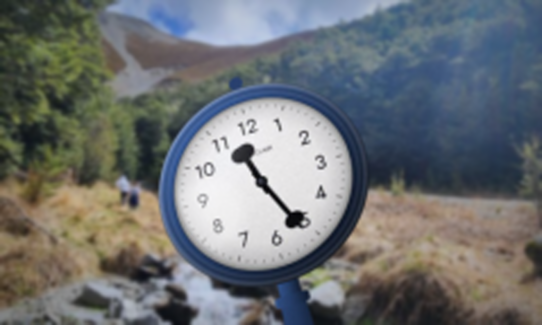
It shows 11h26
